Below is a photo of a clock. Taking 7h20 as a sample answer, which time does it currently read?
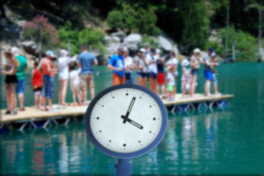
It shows 4h03
